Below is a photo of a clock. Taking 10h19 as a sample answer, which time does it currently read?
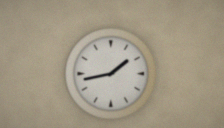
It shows 1h43
